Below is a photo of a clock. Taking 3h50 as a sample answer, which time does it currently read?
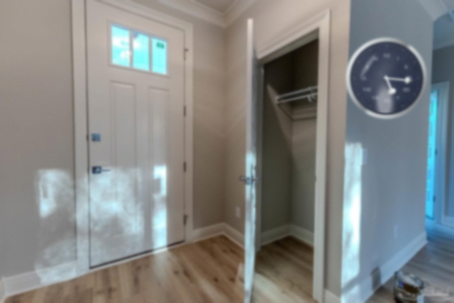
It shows 5h16
